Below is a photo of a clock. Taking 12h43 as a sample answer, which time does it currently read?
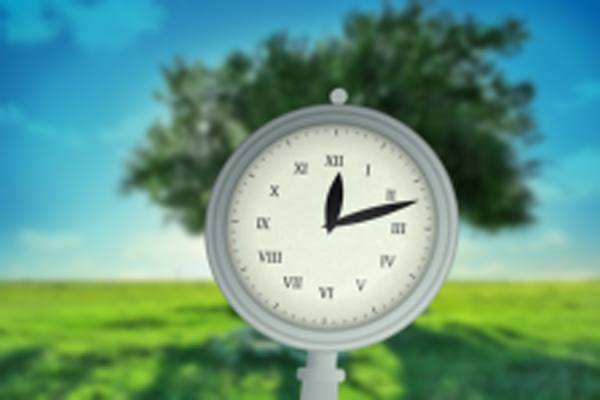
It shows 12h12
